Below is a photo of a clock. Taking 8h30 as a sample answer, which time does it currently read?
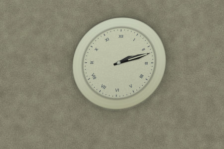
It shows 2h12
